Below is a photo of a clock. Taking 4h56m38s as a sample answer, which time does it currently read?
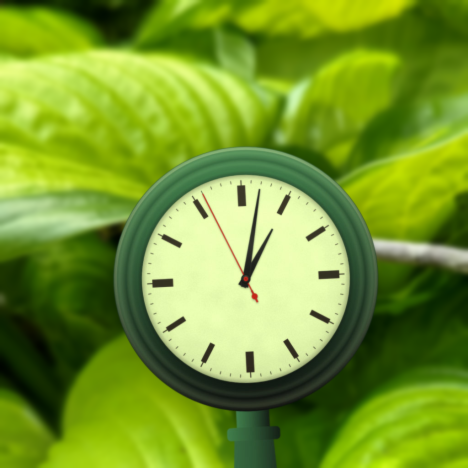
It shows 1h01m56s
